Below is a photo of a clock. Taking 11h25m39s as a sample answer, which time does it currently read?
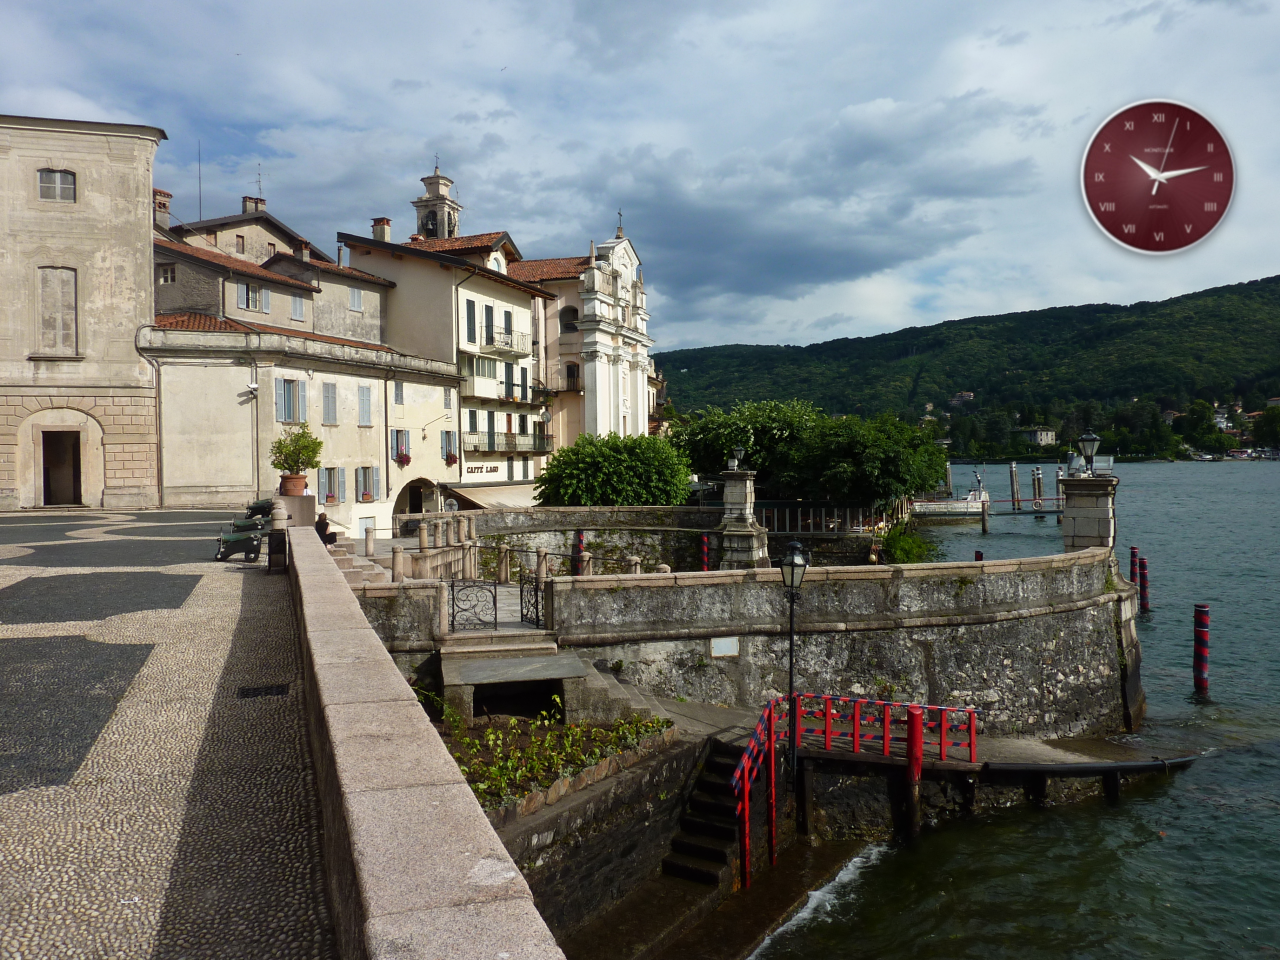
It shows 10h13m03s
